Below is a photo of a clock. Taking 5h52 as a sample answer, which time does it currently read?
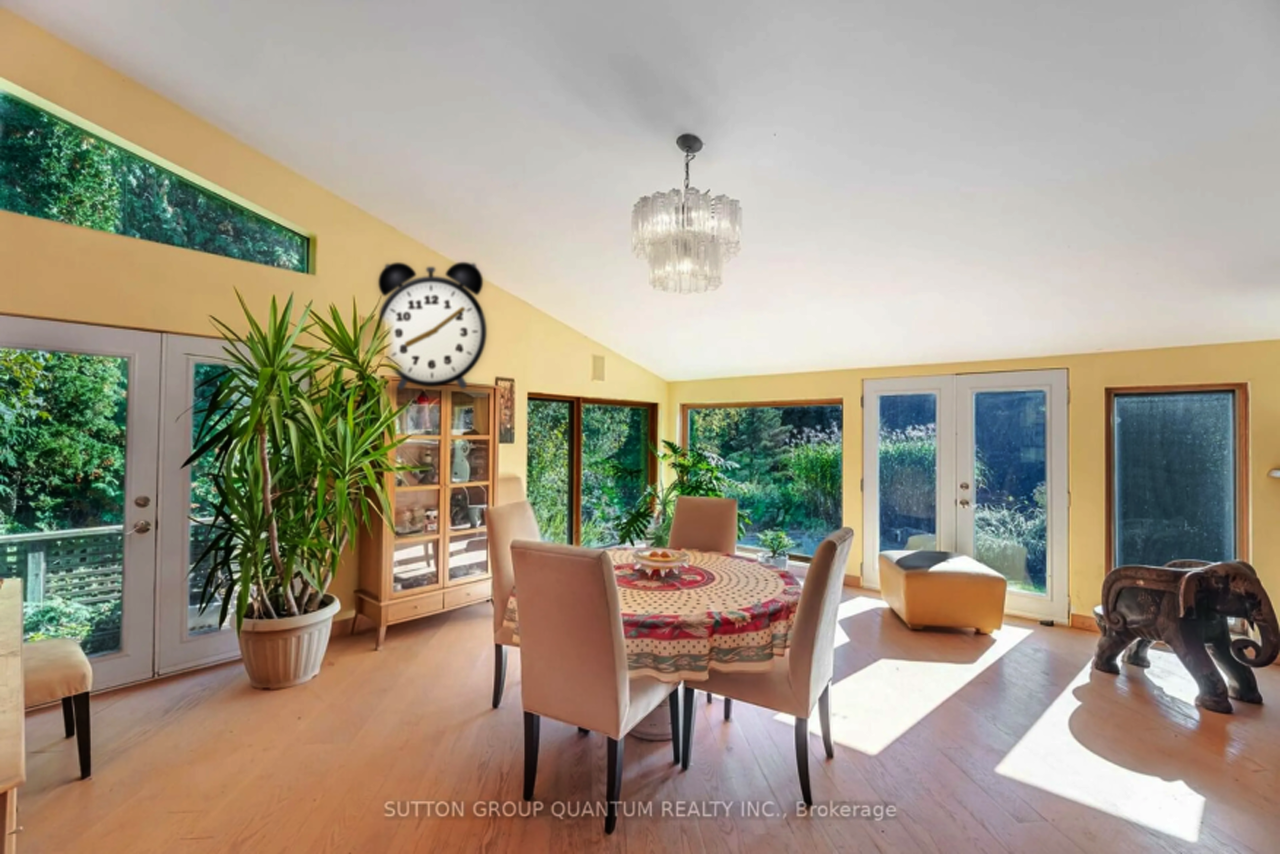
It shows 8h09
